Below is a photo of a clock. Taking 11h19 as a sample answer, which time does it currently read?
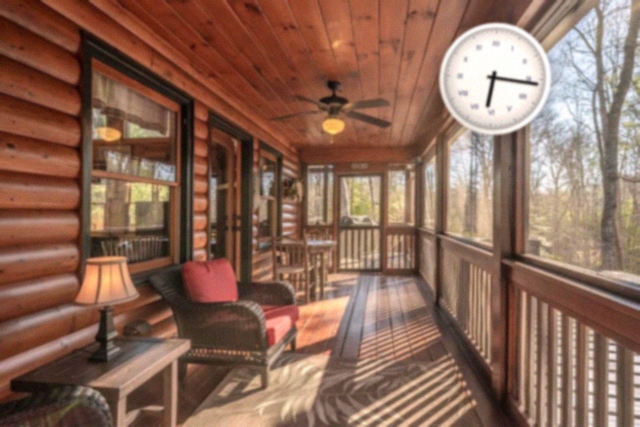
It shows 6h16
